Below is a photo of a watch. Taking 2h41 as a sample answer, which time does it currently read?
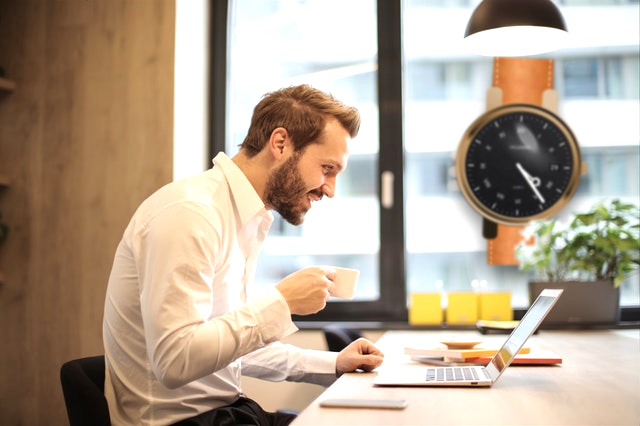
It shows 4h24
